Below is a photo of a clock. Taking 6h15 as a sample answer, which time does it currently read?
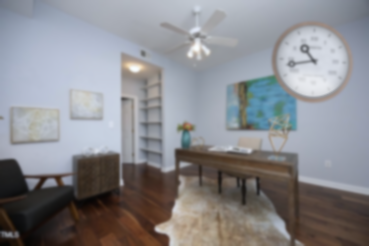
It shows 10h43
